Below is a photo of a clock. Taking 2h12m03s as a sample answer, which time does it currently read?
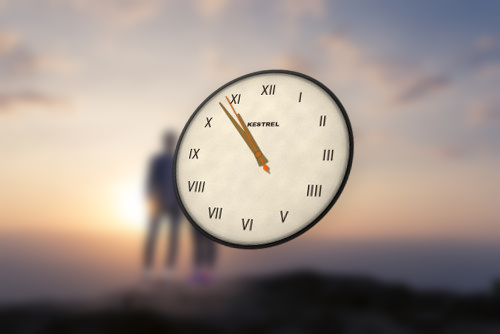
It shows 10h52m54s
